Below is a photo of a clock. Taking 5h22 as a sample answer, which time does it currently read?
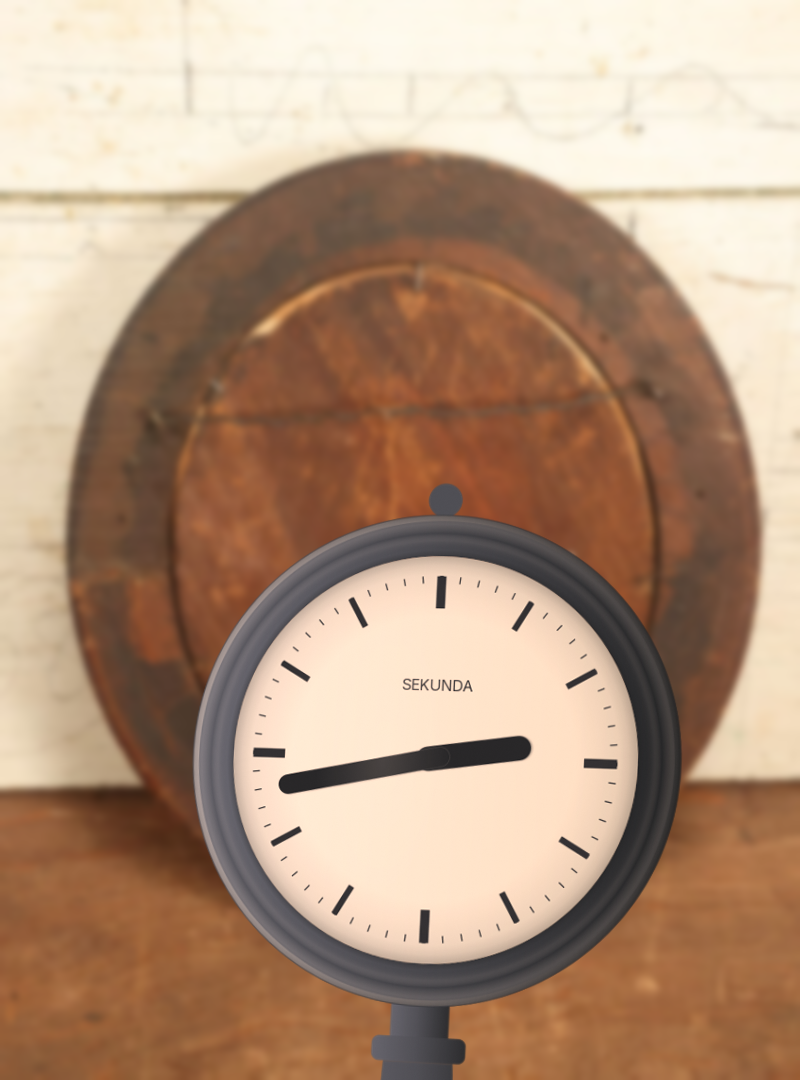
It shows 2h43
